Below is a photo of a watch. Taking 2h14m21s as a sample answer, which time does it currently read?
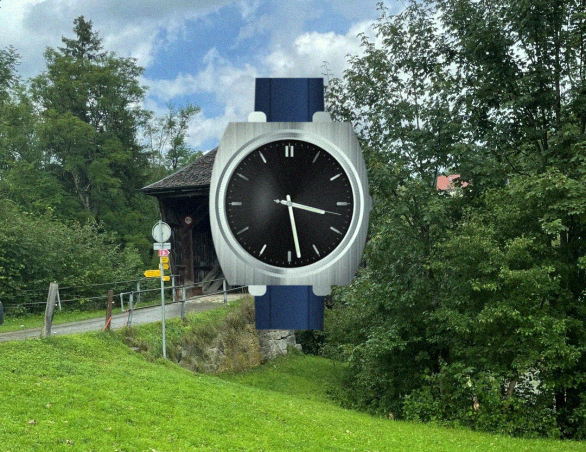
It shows 3h28m17s
